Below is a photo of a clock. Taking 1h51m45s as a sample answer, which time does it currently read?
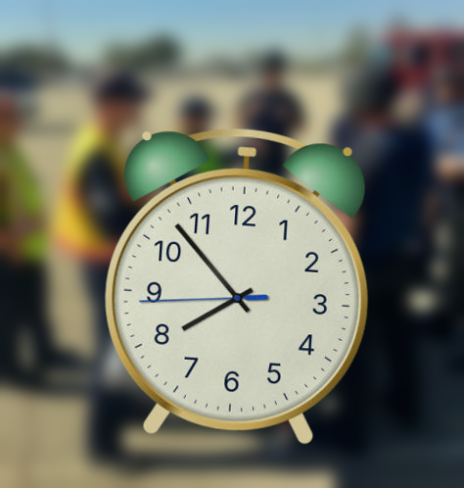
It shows 7h52m44s
